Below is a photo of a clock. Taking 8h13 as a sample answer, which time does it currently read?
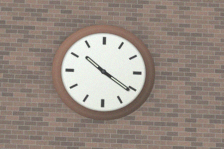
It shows 10h21
